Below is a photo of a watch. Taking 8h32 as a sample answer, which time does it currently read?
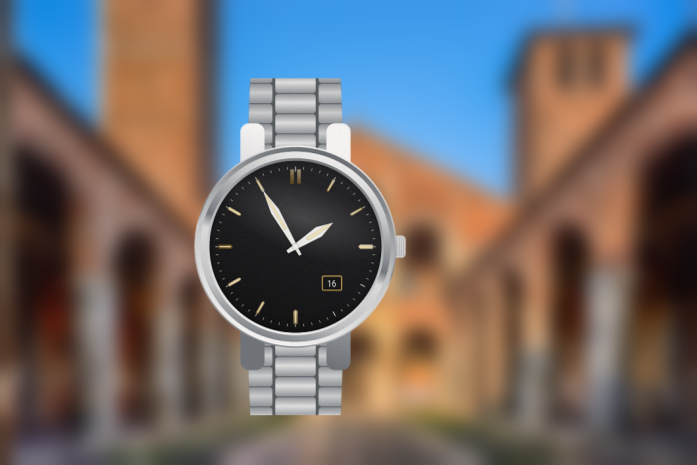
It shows 1h55
